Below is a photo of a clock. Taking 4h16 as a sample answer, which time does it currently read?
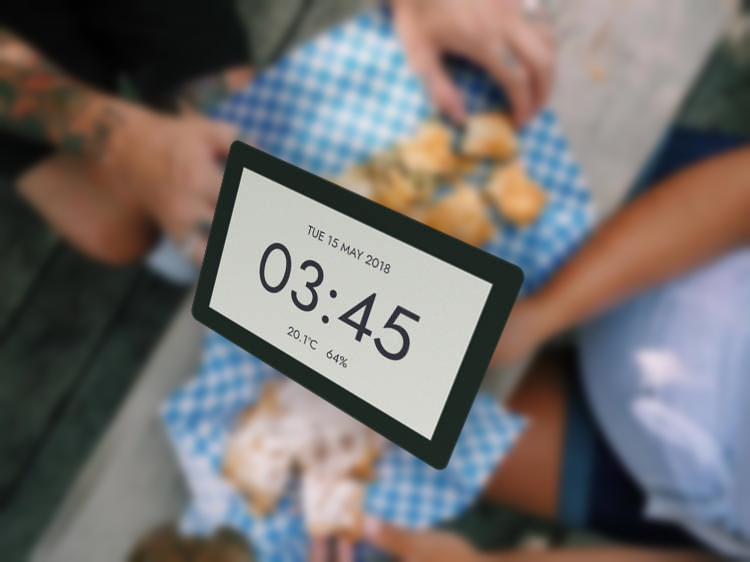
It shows 3h45
